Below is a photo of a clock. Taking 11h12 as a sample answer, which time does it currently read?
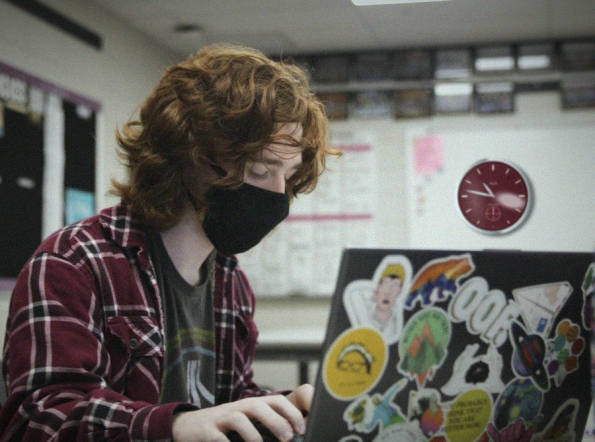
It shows 10h47
